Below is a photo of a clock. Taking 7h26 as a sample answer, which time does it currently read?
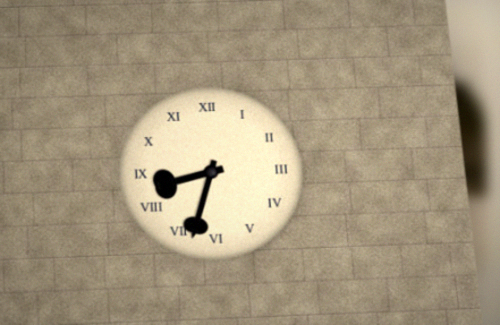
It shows 8h33
